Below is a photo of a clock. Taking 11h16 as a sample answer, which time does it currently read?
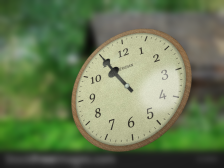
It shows 10h55
